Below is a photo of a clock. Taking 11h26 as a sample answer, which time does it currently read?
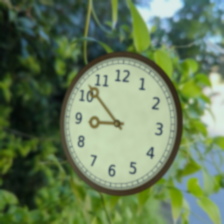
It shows 8h52
